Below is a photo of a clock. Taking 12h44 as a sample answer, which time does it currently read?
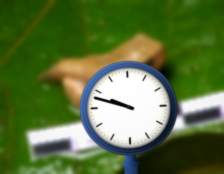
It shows 9h48
